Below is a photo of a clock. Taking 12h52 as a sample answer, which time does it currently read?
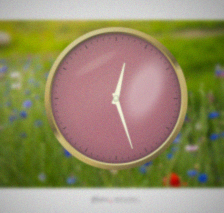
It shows 12h27
